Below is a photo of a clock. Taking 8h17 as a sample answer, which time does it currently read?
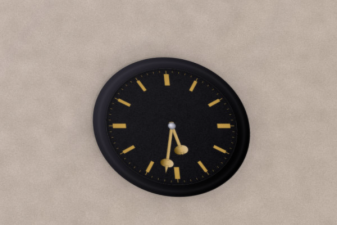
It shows 5h32
